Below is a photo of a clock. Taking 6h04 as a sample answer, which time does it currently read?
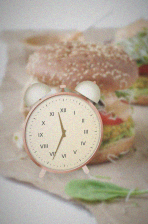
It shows 11h34
